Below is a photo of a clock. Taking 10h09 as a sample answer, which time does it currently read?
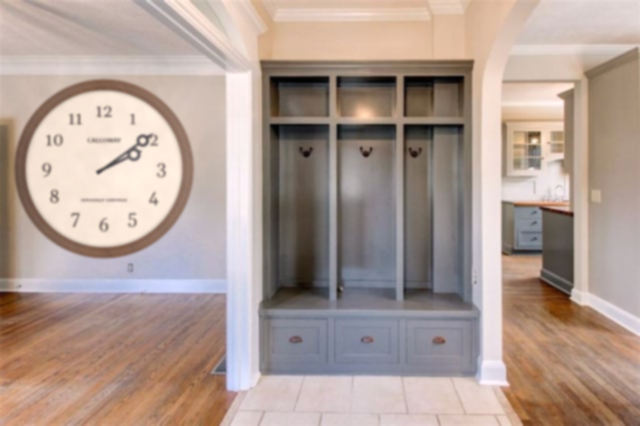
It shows 2h09
